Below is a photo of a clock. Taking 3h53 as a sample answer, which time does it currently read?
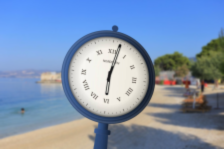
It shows 6h02
